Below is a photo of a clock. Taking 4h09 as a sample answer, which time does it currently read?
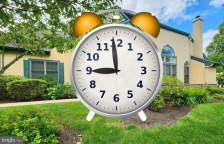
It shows 8h59
